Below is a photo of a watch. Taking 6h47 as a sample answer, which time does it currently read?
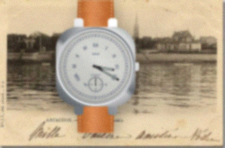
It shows 3h20
